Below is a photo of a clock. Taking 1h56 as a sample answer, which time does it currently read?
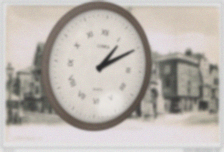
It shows 1h10
